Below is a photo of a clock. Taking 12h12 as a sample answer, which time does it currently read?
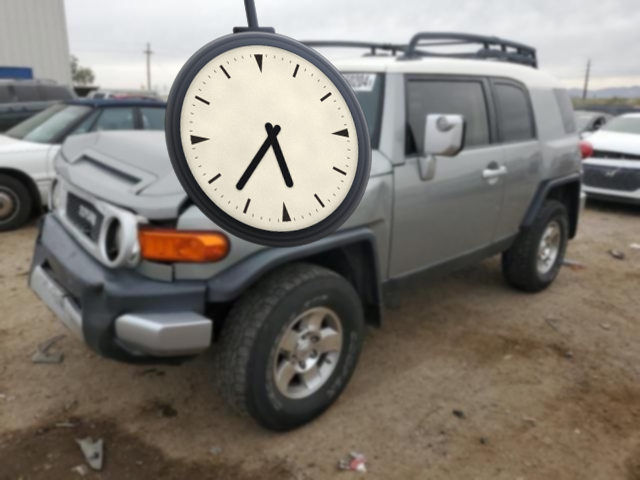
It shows 5h37
